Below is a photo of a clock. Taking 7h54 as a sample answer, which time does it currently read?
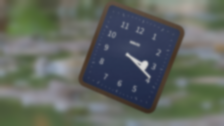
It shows 3h19
